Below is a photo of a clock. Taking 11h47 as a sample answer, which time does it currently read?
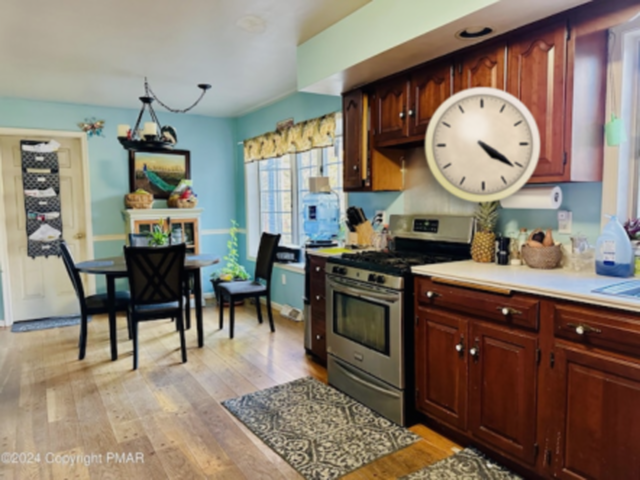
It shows 4h21
